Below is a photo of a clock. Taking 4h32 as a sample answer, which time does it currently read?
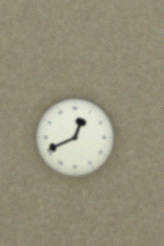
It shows 12h41
